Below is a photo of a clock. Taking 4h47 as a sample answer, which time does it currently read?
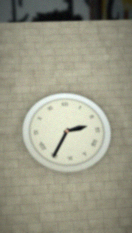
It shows 2h35
